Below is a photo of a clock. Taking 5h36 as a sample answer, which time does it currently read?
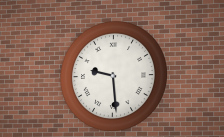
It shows 9h29
